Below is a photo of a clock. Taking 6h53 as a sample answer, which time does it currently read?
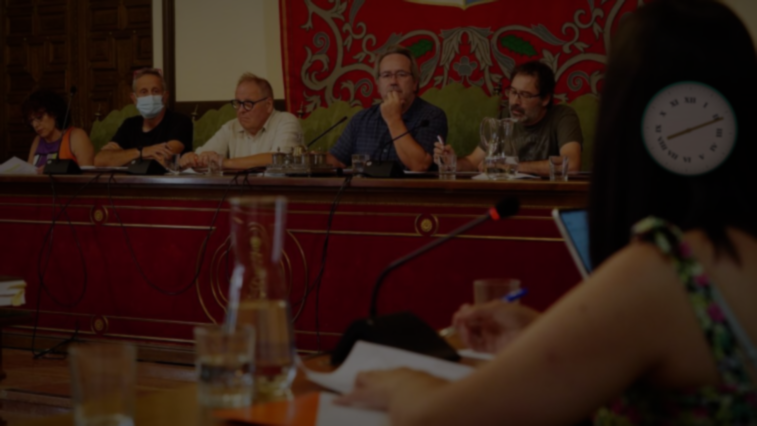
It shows 8h11
